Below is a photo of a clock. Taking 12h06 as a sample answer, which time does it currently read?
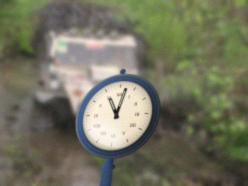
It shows 11h02
